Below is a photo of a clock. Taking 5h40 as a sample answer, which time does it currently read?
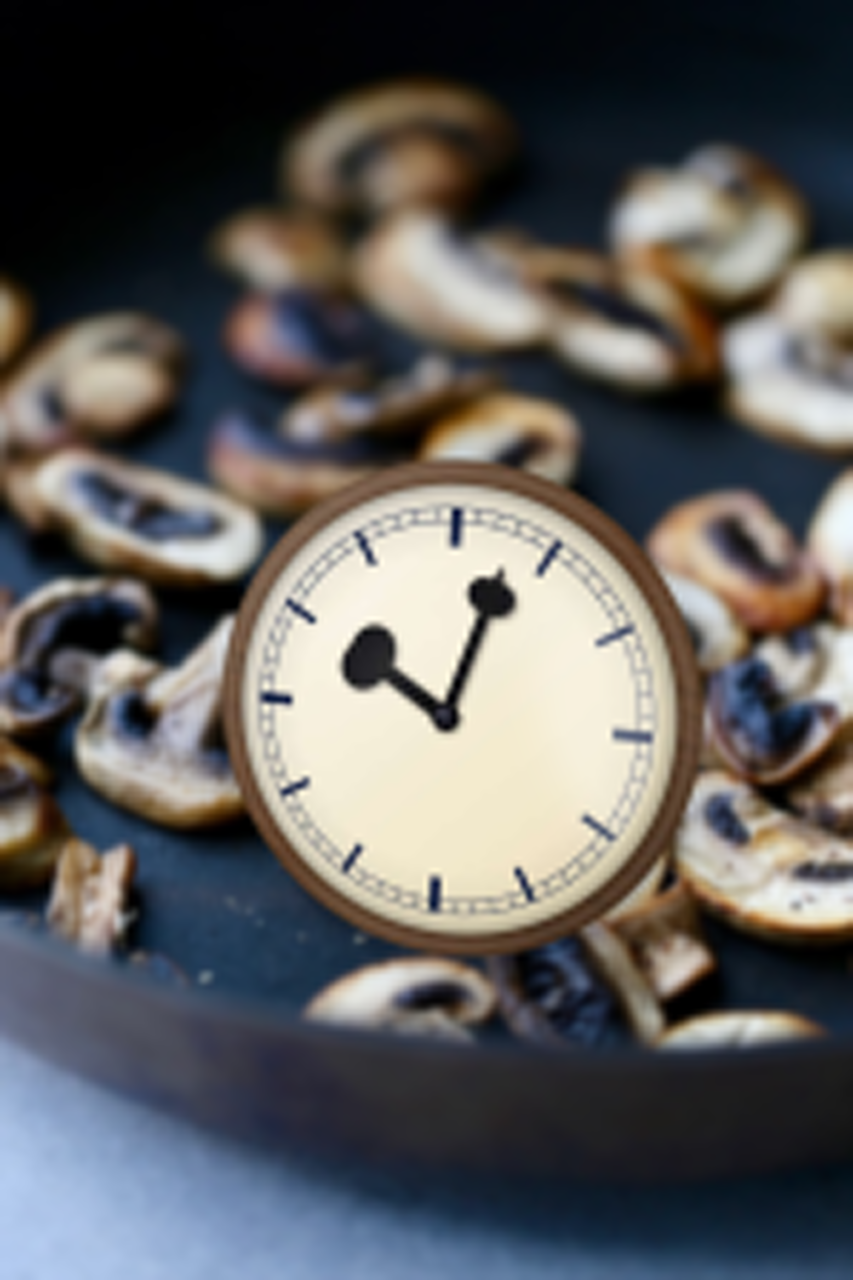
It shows 10h03
